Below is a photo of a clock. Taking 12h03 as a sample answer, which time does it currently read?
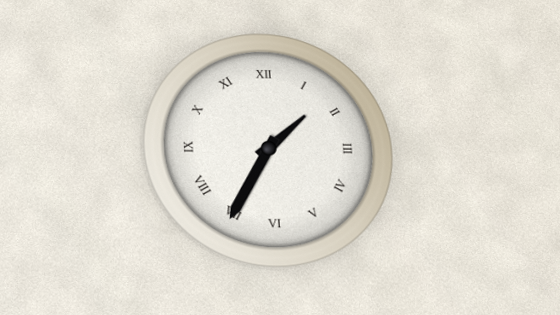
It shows 1h35
